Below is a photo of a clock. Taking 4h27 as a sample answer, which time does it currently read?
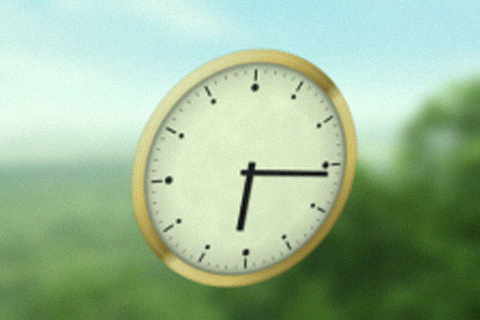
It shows 6h16
